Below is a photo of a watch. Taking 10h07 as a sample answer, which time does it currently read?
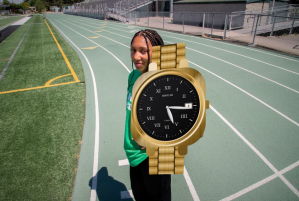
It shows 5h16
